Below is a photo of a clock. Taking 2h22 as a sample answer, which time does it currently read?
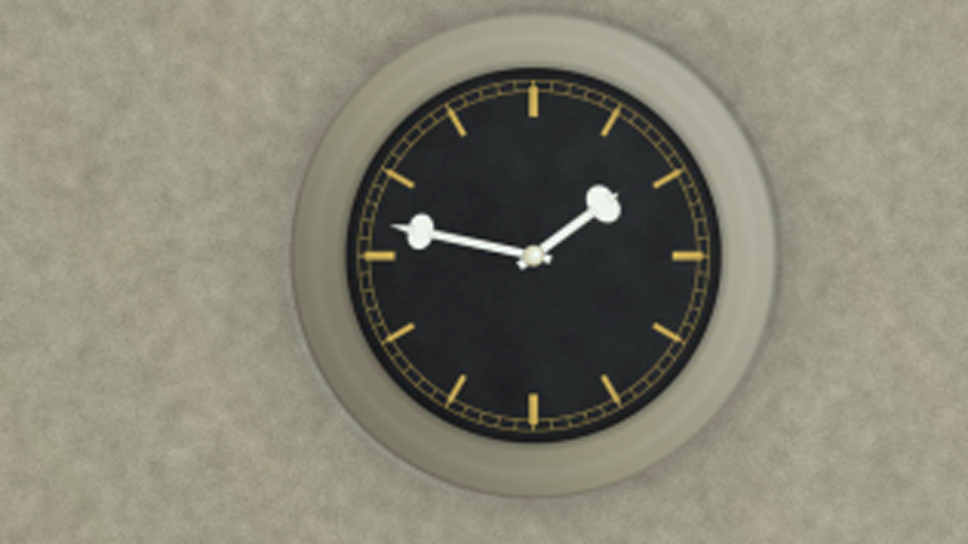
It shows 1h47
